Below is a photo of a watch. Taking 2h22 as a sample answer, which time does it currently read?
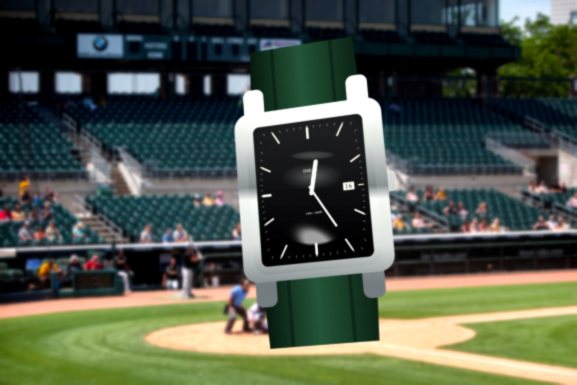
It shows 12h25
